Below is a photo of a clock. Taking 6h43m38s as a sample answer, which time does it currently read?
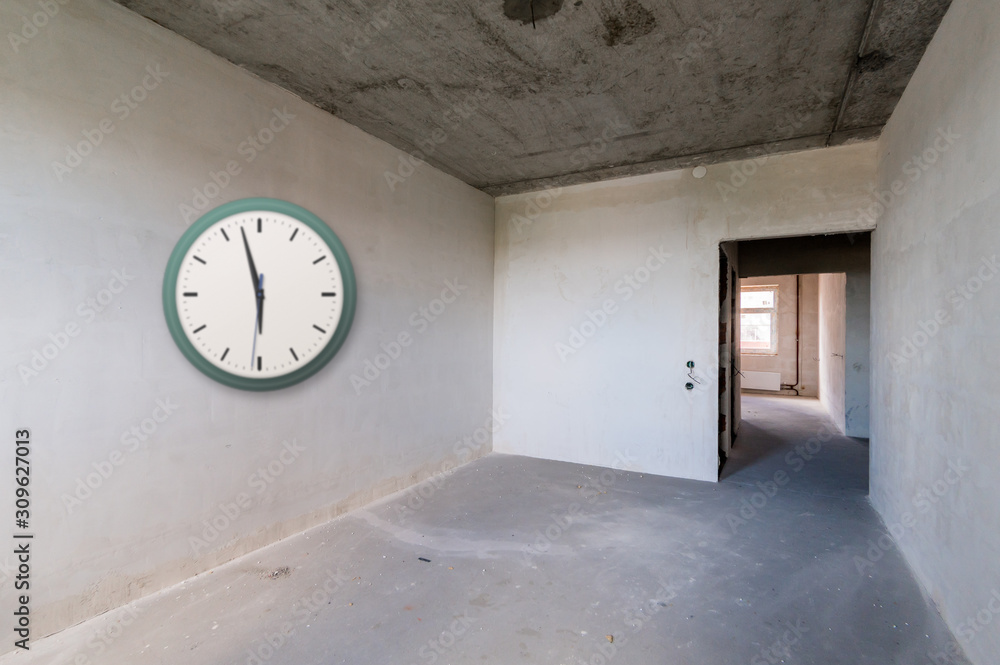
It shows 5h57m31s
